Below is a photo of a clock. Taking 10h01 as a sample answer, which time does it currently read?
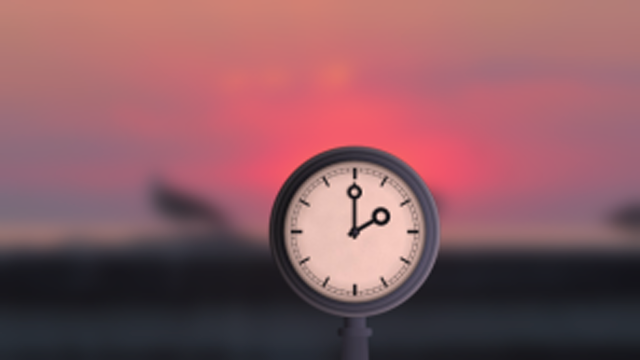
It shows 2h00
